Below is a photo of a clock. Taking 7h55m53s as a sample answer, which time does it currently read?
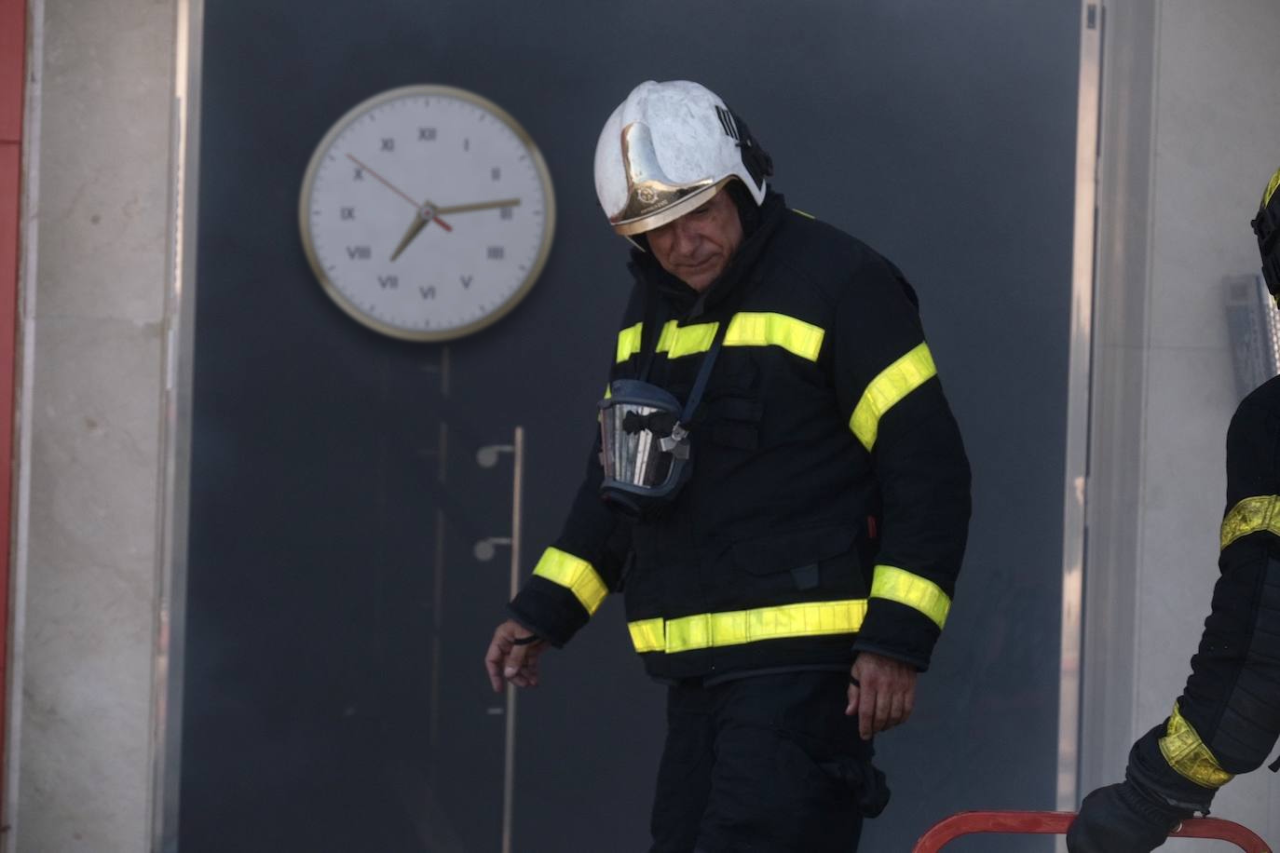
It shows 7h13m51s
